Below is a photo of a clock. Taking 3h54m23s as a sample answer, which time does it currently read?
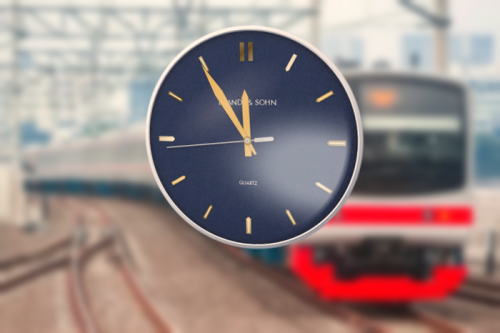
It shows 11h54m44s
